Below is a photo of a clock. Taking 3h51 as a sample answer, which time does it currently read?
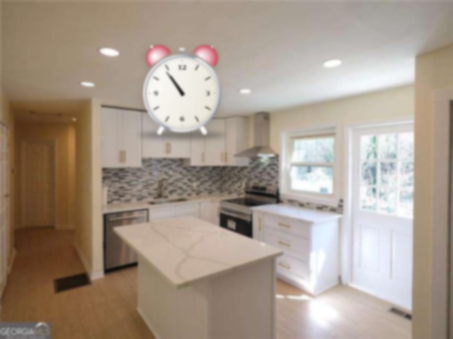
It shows 10h54
